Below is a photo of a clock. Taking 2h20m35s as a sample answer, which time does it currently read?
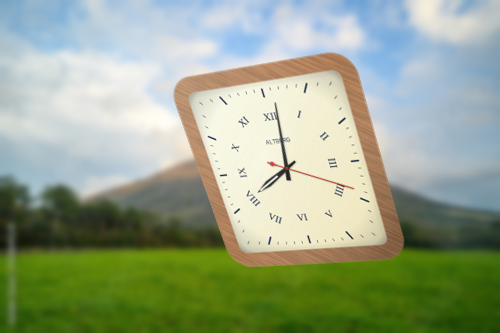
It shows 8h01m19s
